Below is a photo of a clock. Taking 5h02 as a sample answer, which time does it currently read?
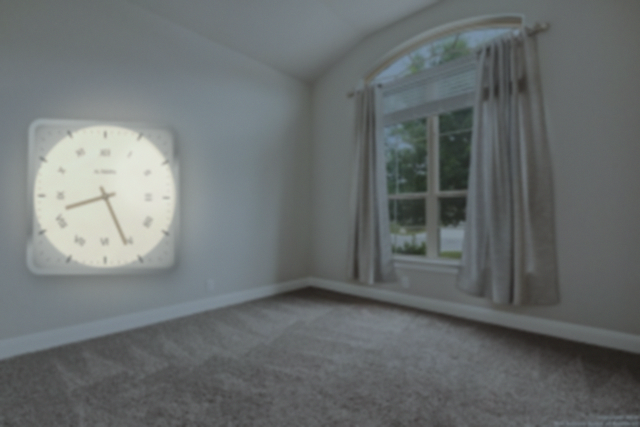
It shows 8h26
